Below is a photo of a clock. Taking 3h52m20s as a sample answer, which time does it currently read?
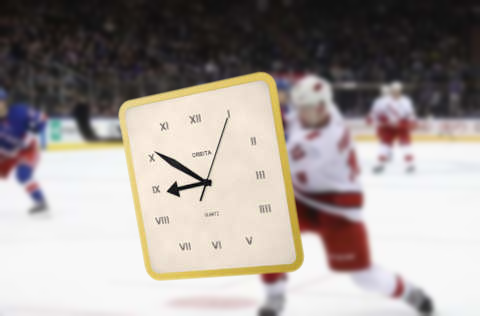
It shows 8h51m05s
